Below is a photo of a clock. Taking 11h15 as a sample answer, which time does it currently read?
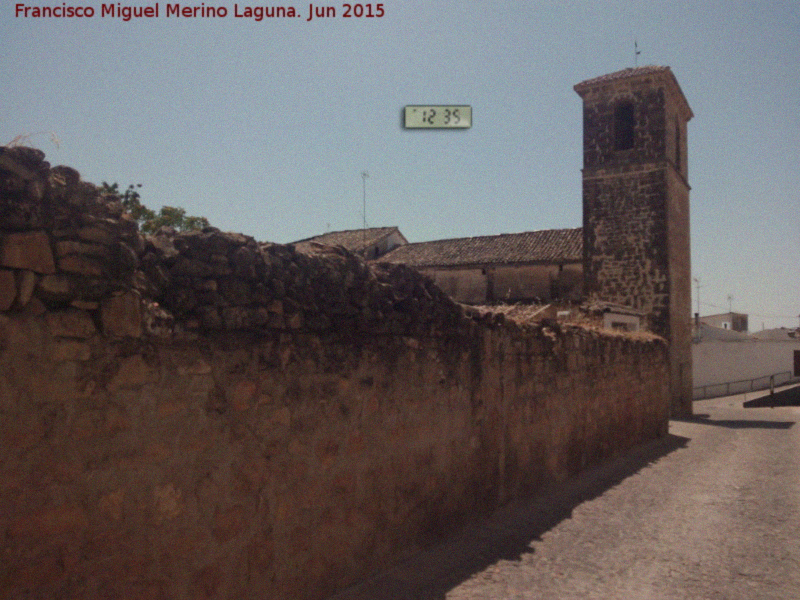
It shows 12h35
